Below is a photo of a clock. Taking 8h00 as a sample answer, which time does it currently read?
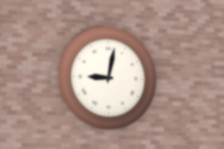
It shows 9h02
